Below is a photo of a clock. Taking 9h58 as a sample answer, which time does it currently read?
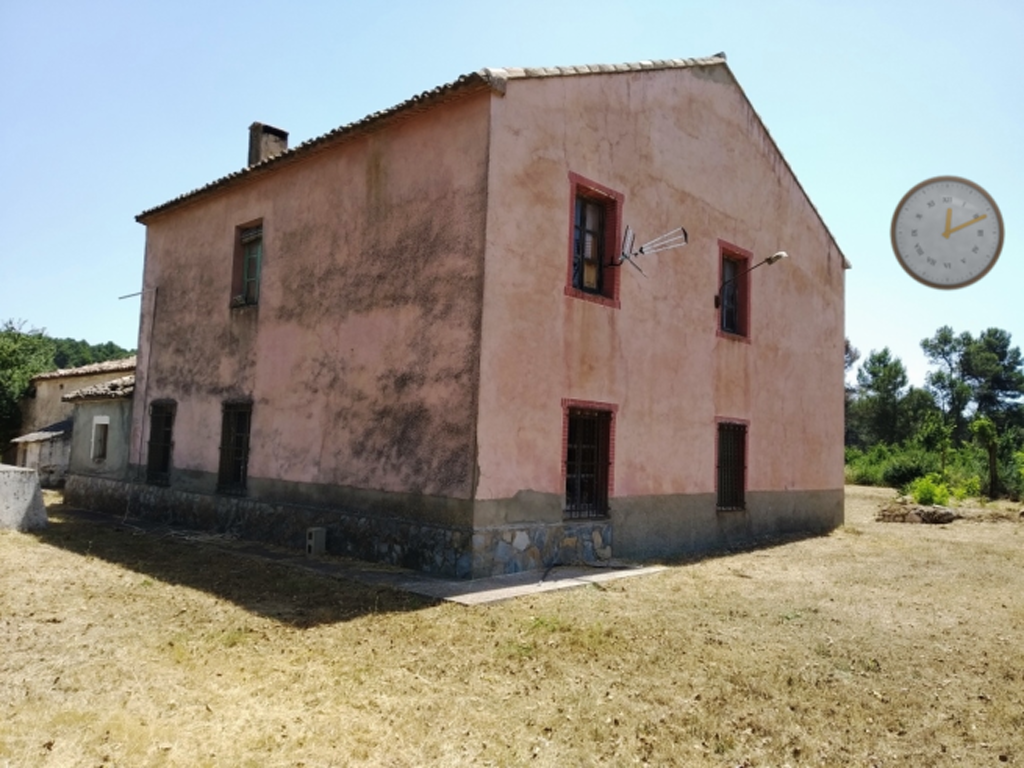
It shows 12h11
